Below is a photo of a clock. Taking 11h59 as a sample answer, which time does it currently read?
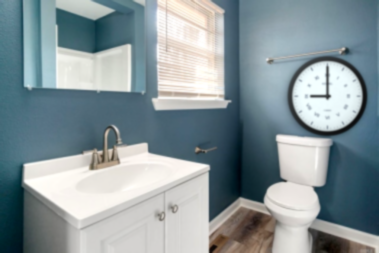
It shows 9h00
